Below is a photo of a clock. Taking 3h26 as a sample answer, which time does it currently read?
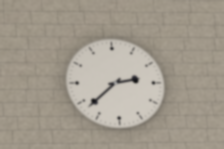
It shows 2h38
